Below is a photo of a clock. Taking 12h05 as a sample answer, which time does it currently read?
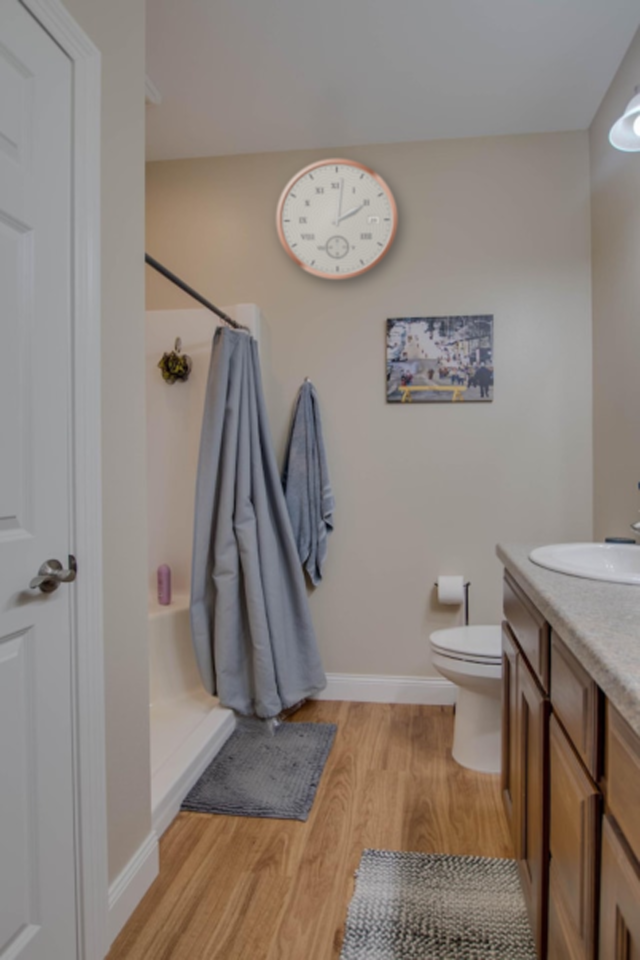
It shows 2h01
